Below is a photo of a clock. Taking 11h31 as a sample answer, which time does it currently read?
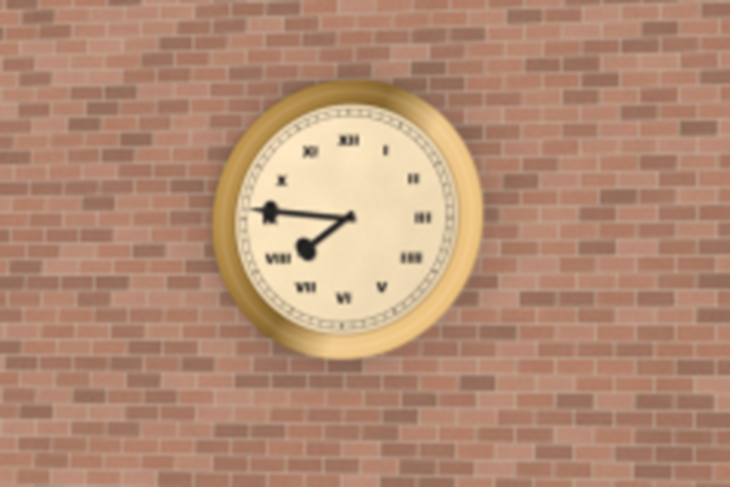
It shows 7h46
